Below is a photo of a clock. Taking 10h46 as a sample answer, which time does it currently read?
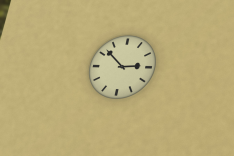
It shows 2h52
